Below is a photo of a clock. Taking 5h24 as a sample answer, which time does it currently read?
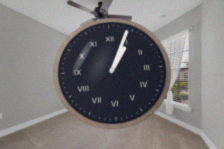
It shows 1h04
